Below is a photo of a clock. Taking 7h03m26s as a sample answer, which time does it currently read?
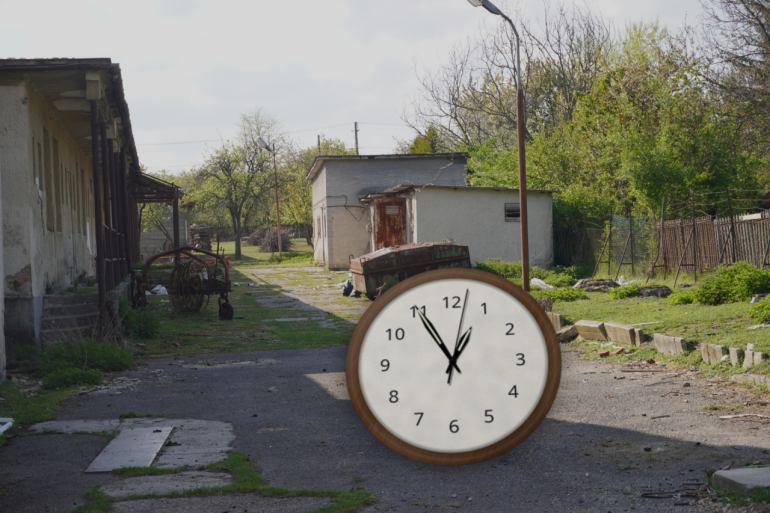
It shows 12h55m02s
